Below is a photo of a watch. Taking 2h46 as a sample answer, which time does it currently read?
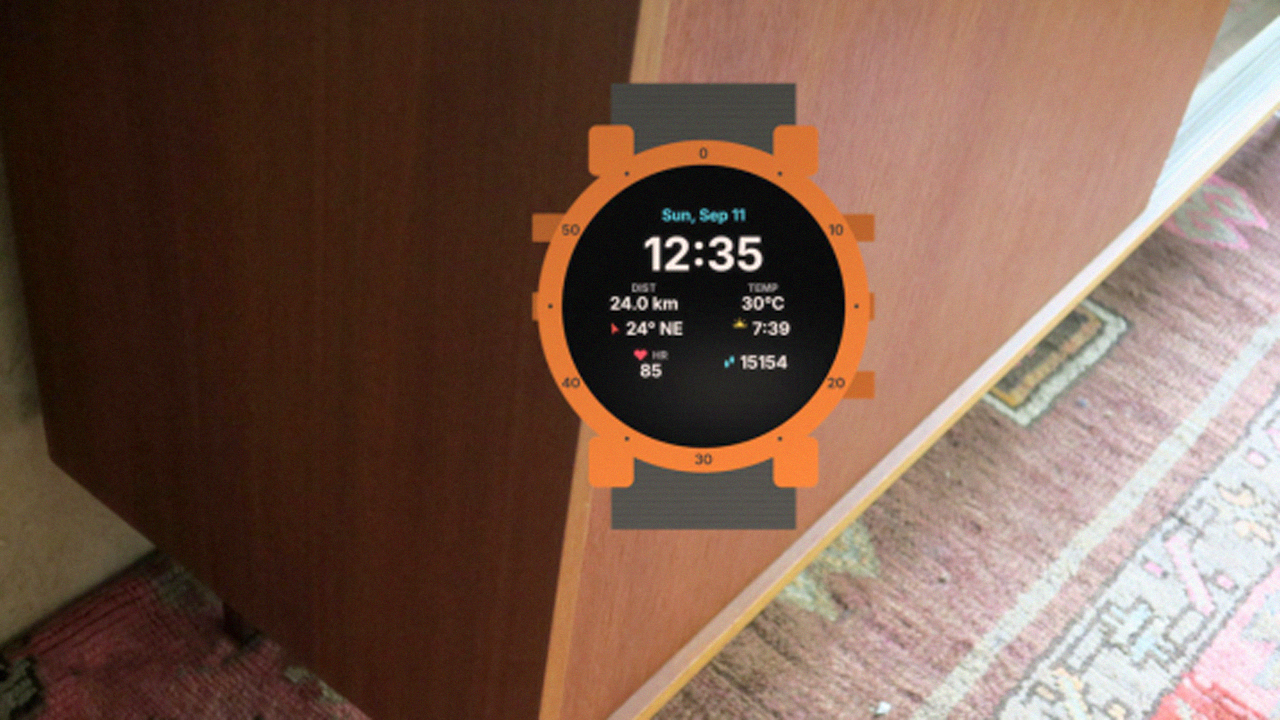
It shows 12h35
